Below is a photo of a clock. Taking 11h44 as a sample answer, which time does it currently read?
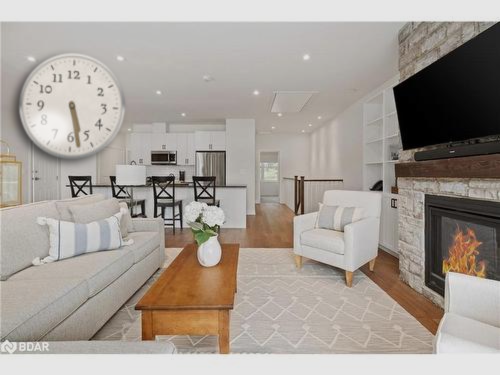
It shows 5h28
